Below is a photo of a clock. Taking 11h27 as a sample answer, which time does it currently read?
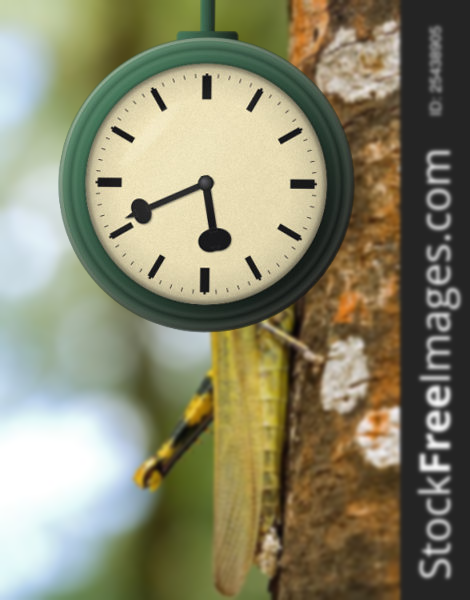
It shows 5h41
